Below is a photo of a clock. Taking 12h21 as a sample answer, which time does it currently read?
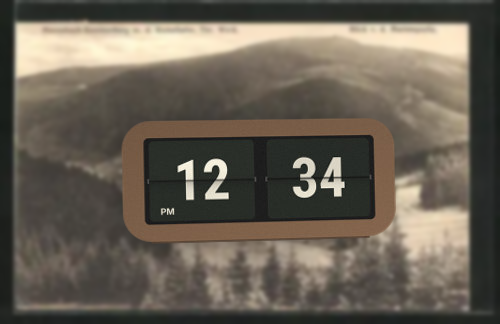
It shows 12h34
